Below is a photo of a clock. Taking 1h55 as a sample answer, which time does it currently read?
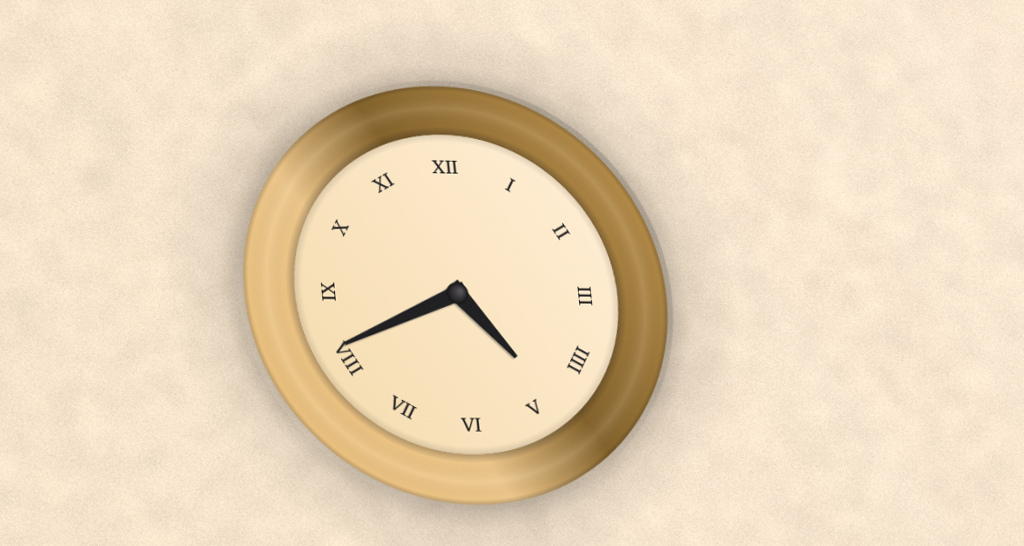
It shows 4h41
